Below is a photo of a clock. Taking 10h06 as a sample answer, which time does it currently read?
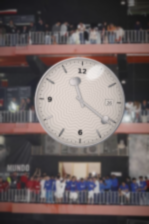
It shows 11h21
